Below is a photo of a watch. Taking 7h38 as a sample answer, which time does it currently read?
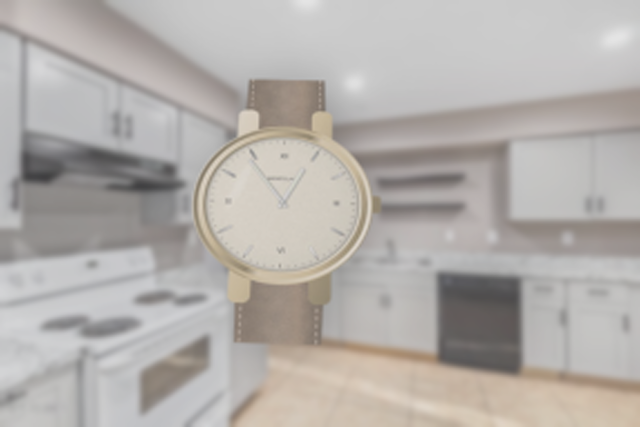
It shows 12h54
